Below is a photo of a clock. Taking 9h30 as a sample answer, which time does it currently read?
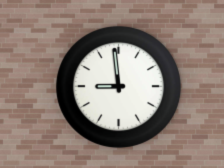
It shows 8h59
